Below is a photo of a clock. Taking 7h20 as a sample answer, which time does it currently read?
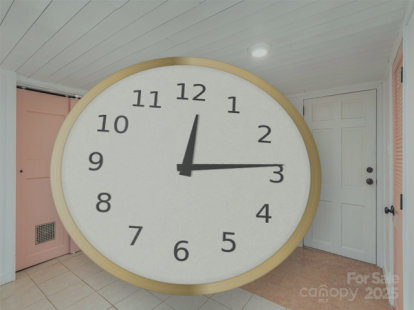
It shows 12h14
